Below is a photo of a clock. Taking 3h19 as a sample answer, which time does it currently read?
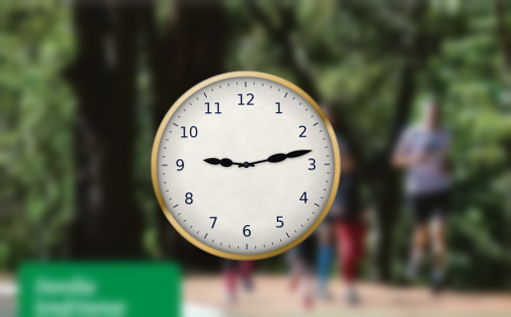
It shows 9h13
